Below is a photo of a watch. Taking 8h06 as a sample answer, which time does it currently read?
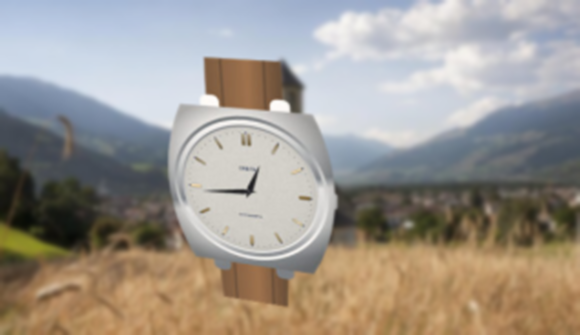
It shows 12h44
